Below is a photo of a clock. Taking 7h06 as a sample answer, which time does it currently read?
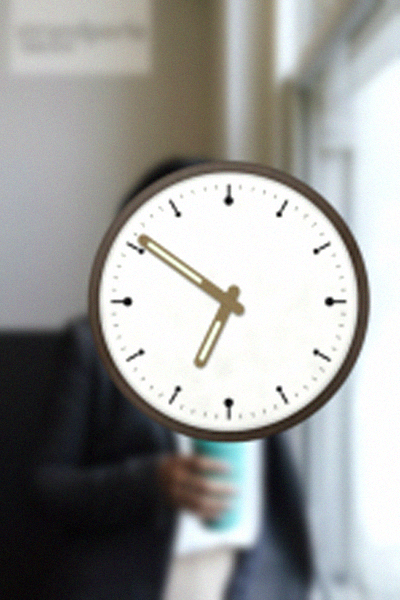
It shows 6h51
